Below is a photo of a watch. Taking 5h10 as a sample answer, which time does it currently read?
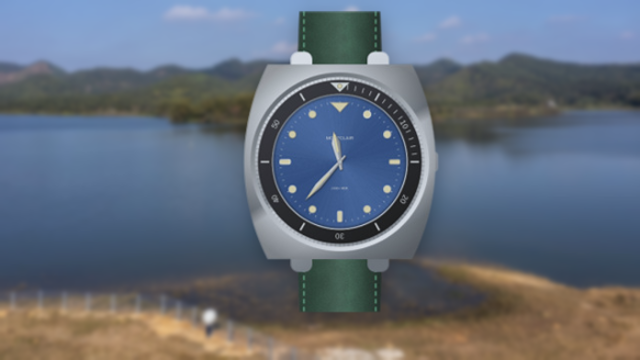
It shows 11h37
